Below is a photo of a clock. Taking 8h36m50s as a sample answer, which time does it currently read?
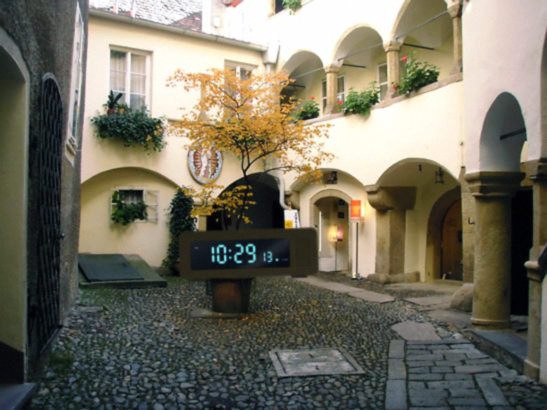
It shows 10h29m13s
